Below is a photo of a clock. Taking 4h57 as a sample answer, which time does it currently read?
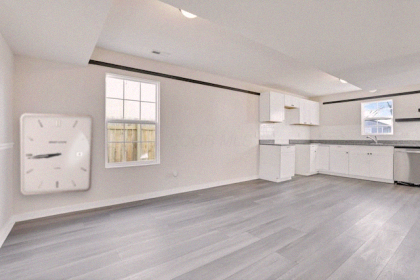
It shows 8h44
